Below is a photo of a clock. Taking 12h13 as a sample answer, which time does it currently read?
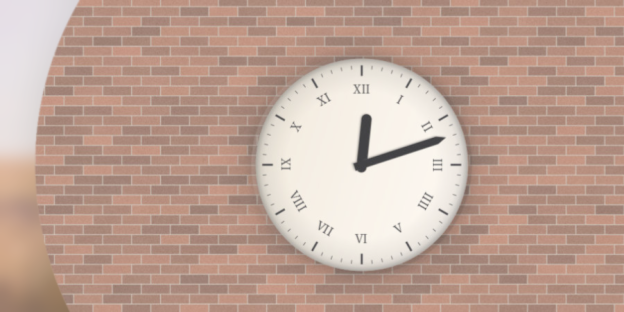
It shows 12h12
